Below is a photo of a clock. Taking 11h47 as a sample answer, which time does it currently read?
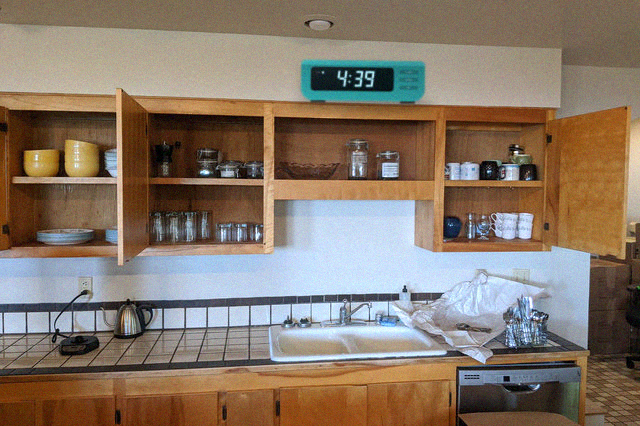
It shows 4h39
